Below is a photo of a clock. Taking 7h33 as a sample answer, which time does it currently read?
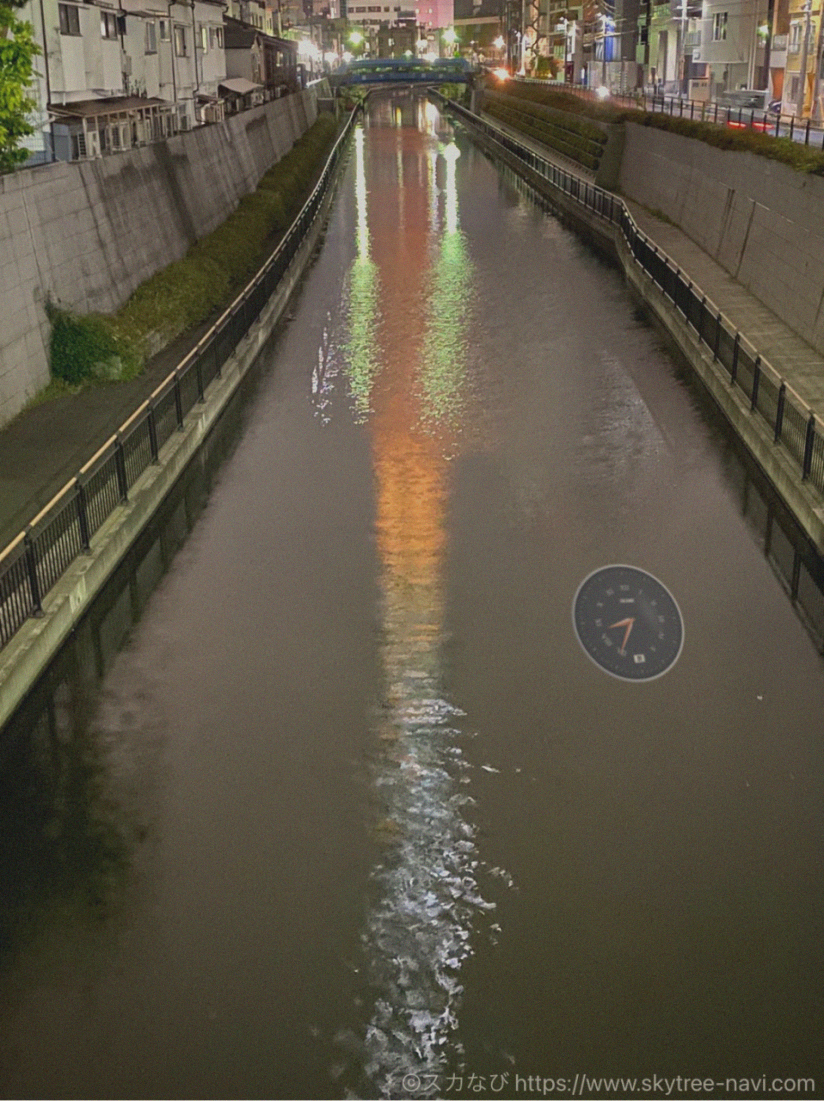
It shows 8h35
